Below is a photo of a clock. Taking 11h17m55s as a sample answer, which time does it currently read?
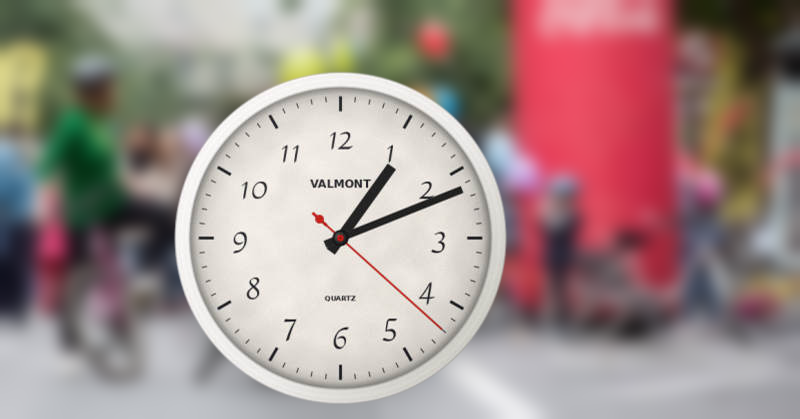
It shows 1h11m22s
